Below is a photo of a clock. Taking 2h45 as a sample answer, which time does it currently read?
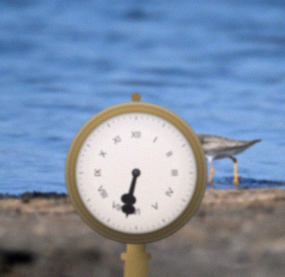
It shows 6h32
